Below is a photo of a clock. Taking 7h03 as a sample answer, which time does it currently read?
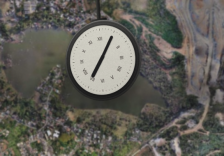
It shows 7h05
